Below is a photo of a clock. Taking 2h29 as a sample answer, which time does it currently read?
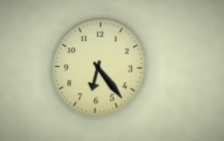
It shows 6h23
